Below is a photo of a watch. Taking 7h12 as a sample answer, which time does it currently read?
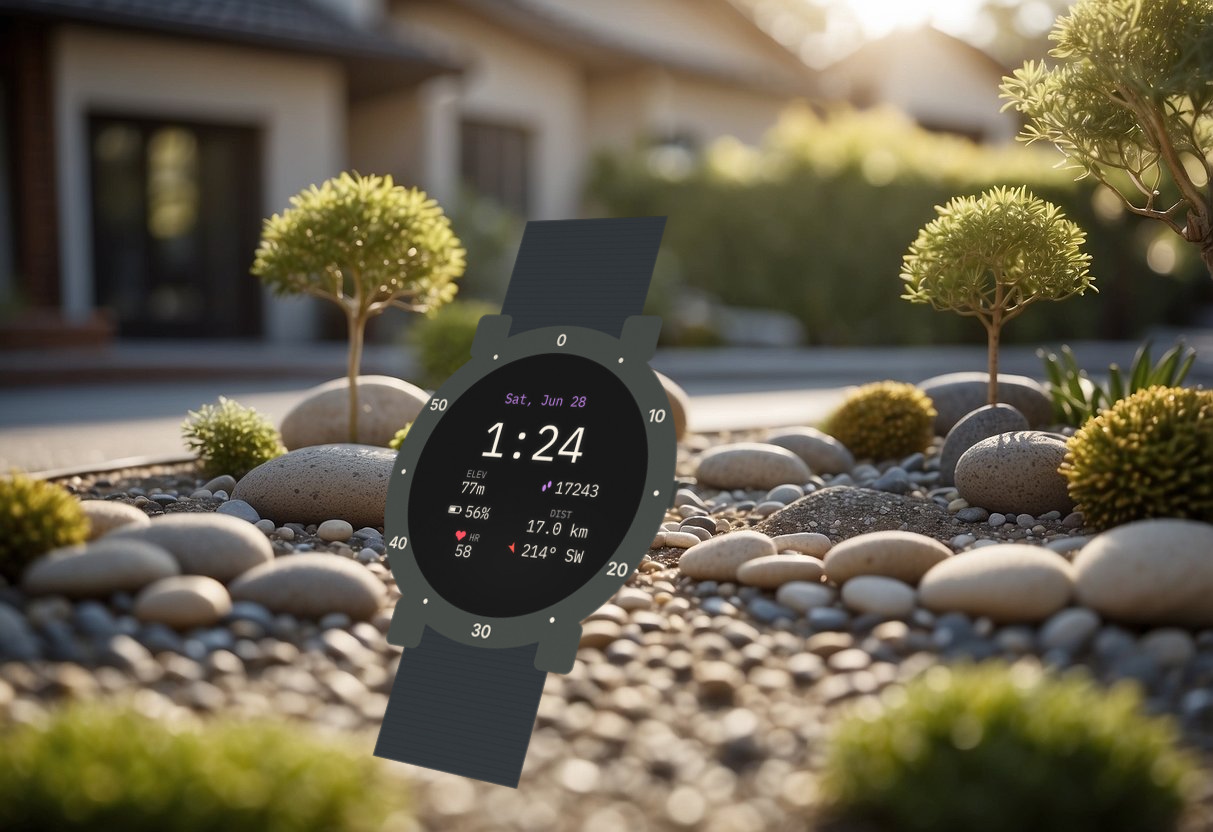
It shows 1h24
